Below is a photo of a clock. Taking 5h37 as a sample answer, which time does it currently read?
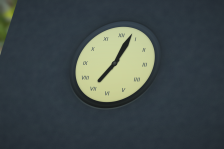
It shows 7h03
